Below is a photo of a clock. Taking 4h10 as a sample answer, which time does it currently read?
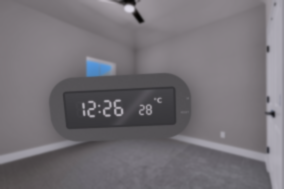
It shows 12h26
